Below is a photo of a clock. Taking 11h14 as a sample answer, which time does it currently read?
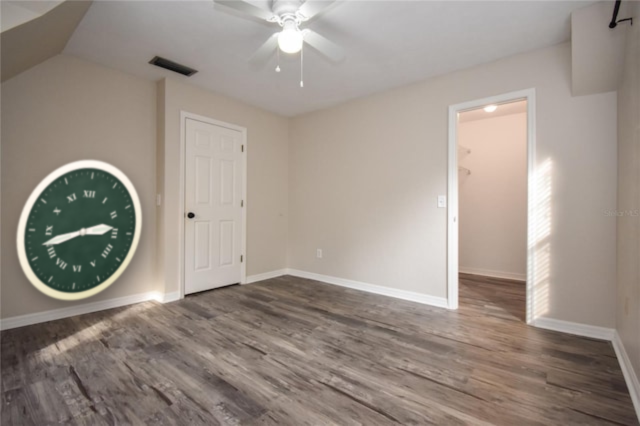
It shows 2h42
